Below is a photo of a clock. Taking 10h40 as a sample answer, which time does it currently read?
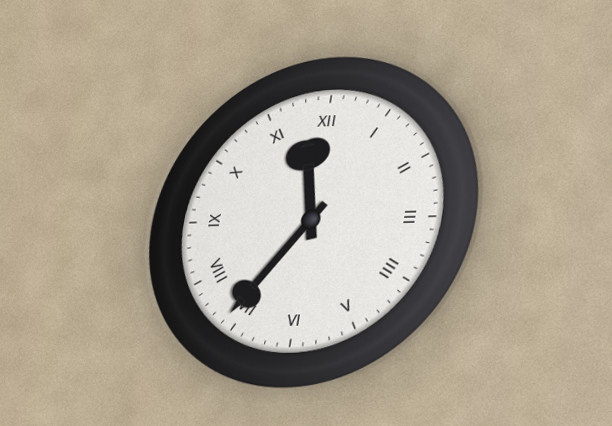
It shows 11h36
